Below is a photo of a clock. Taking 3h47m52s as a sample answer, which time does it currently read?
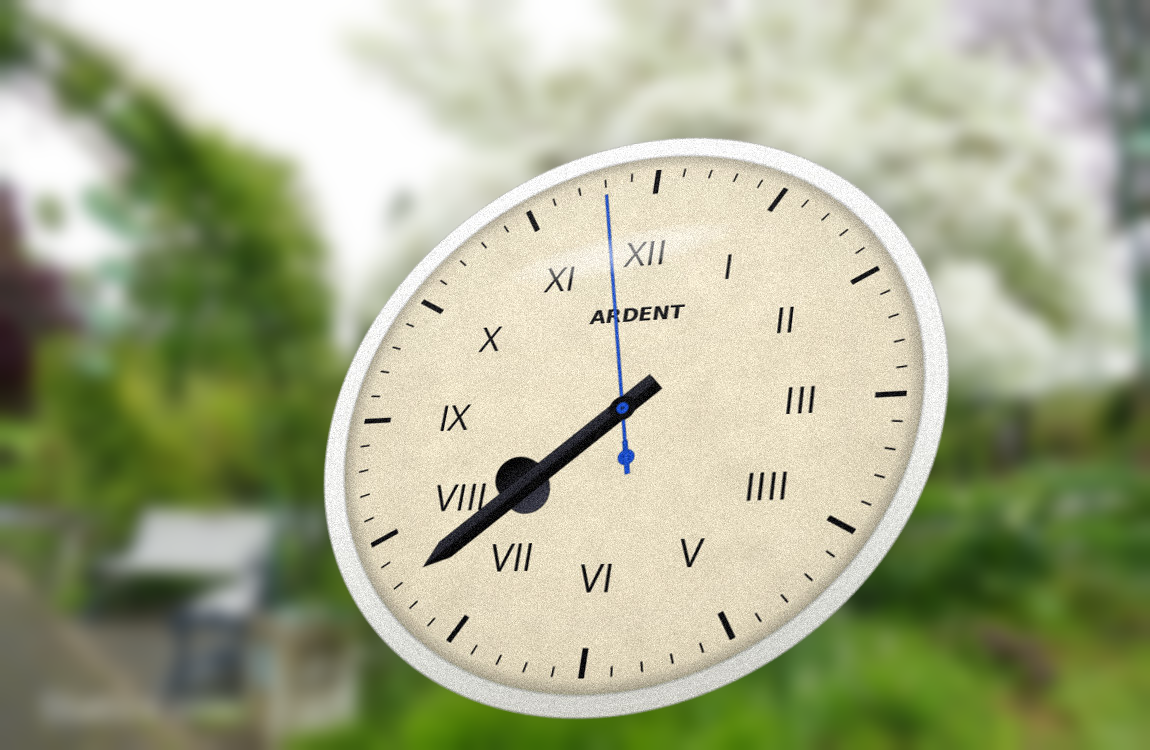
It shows 7h37m58s
